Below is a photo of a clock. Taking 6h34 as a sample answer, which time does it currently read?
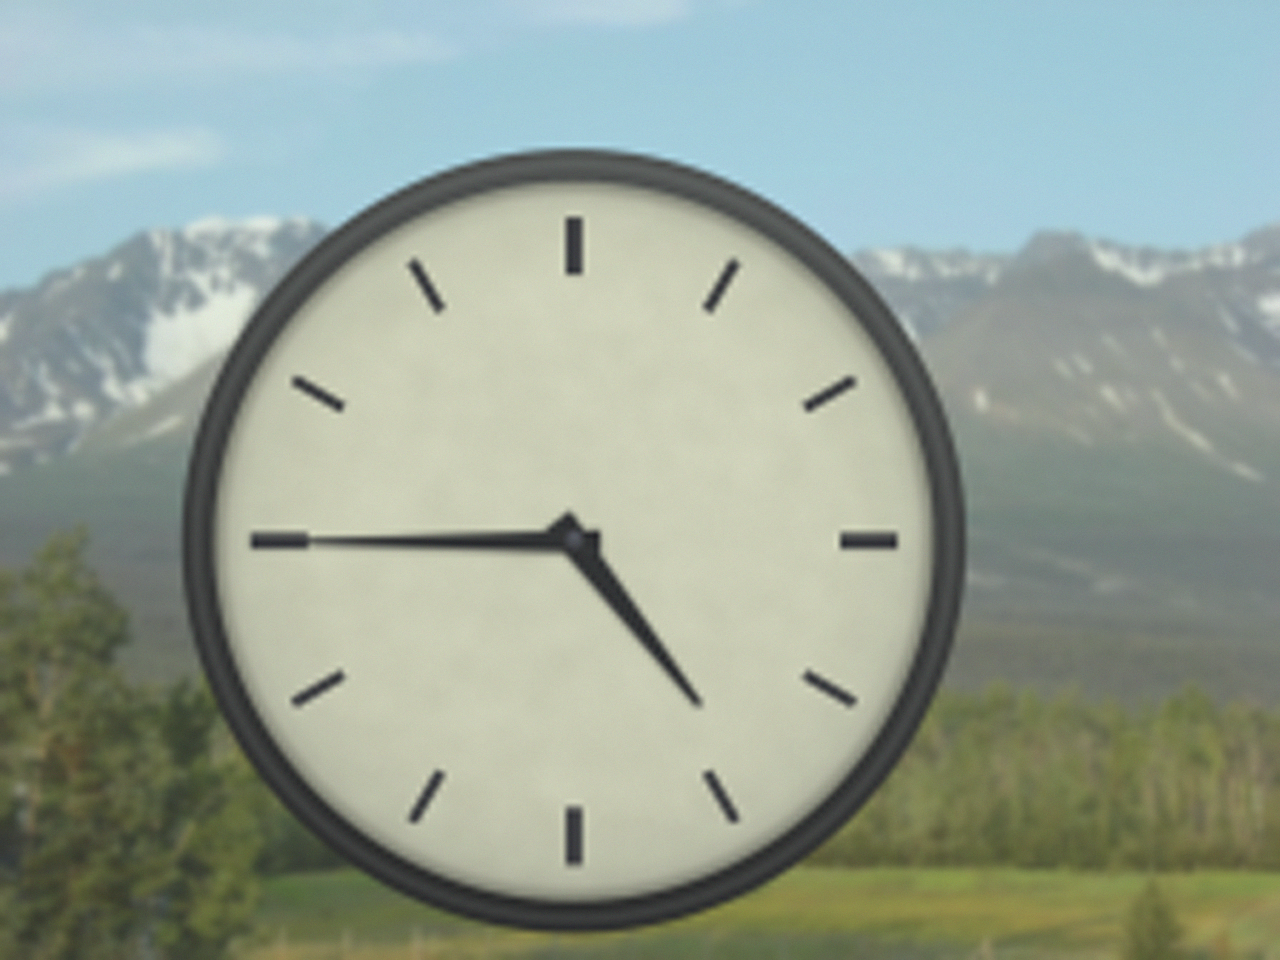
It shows 4h45
